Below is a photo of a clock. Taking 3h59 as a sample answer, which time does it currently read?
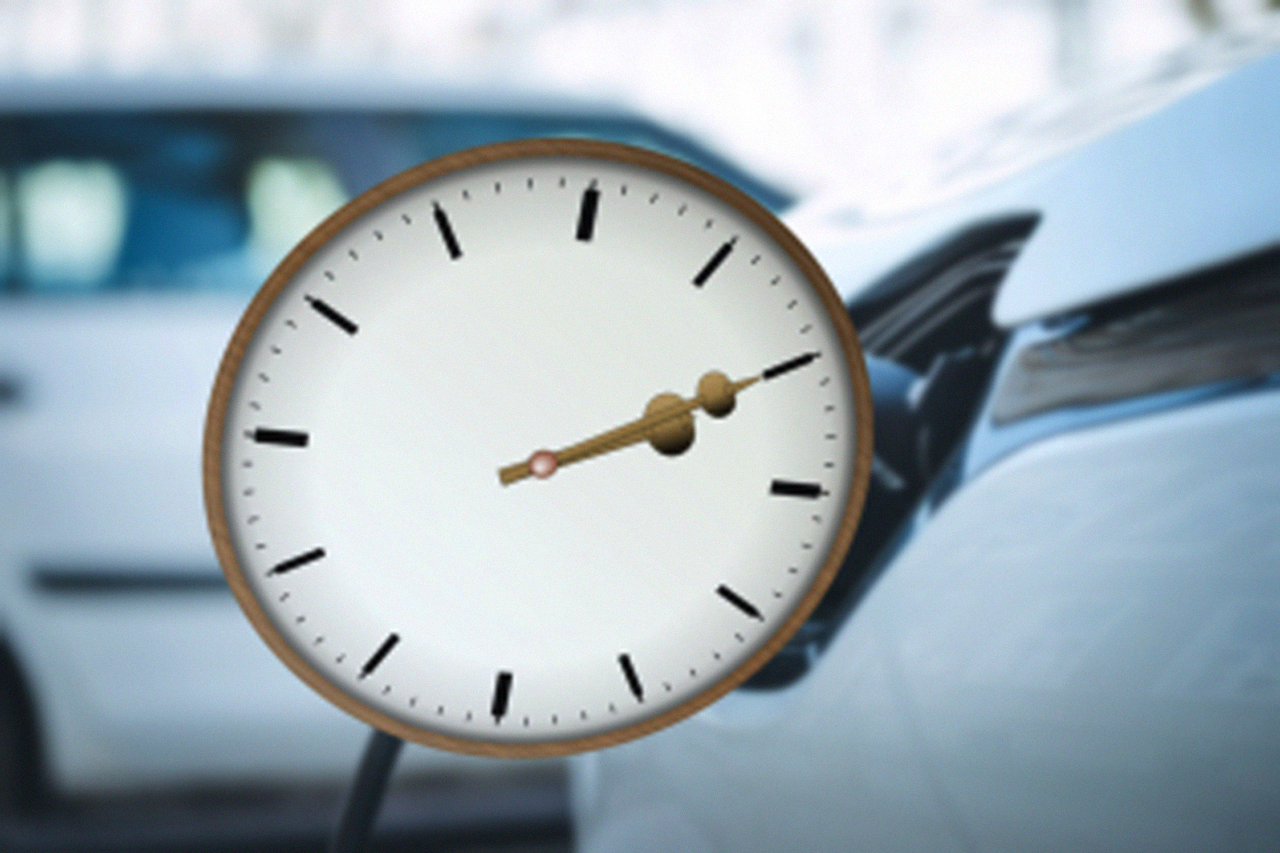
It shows 2h10
